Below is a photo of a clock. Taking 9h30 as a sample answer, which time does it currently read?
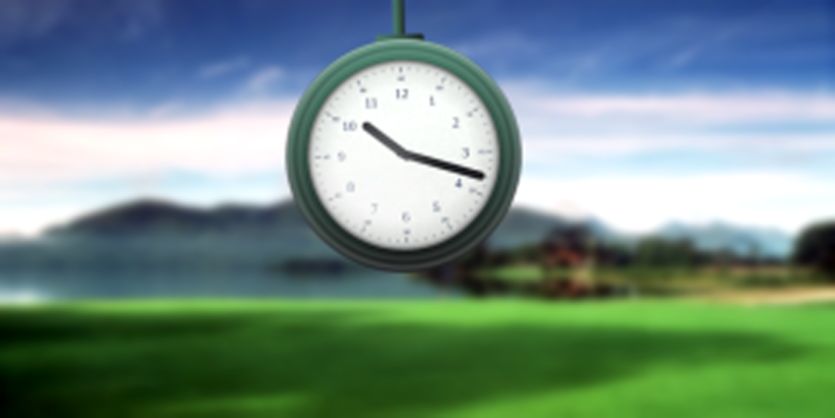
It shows 10h18
